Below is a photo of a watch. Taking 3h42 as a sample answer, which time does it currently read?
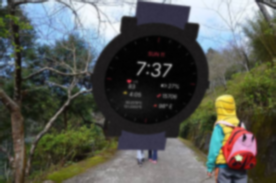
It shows 7h37
